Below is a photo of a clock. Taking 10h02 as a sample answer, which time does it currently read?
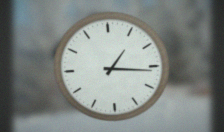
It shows 1h16
